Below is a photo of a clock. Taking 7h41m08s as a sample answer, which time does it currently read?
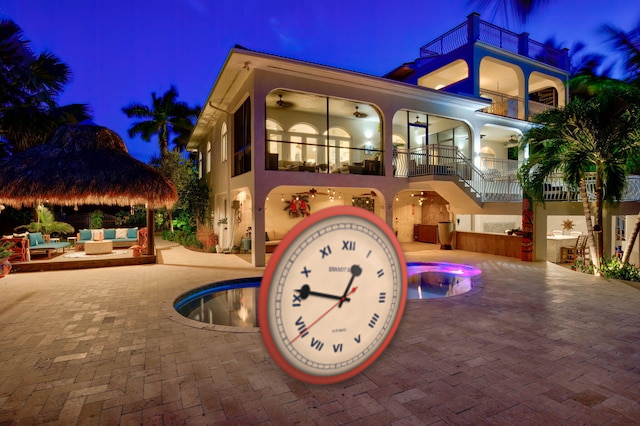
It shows 12h46m39s
